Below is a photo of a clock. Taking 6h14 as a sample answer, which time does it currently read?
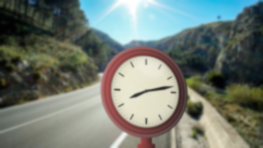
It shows 8h13
